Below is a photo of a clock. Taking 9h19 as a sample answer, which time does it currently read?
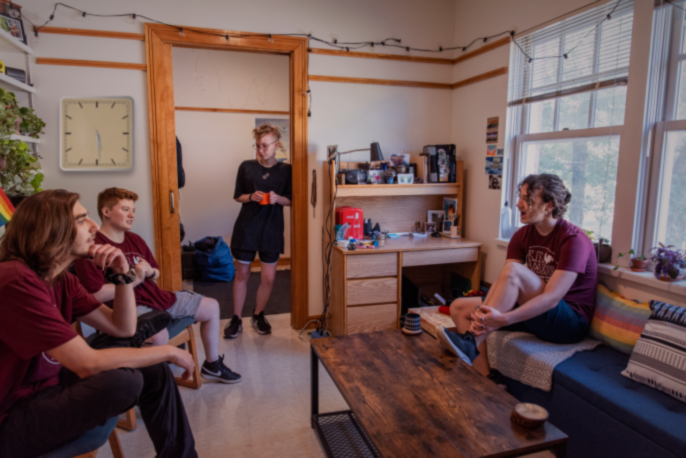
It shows 5h29
